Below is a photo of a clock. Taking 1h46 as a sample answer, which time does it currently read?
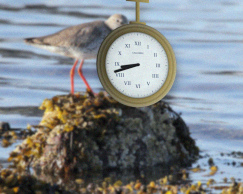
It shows 8h42
